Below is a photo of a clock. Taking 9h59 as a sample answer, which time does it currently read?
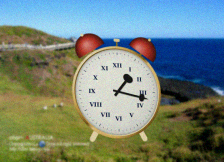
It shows 1h17
